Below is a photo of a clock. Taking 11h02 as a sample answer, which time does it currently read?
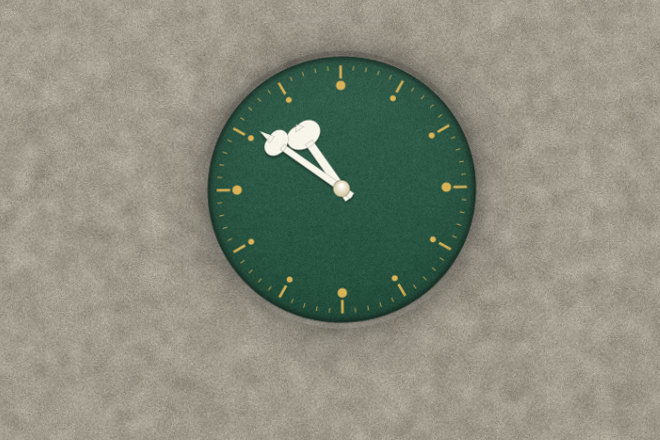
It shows 10h51
